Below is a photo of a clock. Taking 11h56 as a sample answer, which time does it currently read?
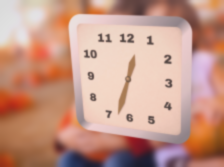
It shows 12h33
